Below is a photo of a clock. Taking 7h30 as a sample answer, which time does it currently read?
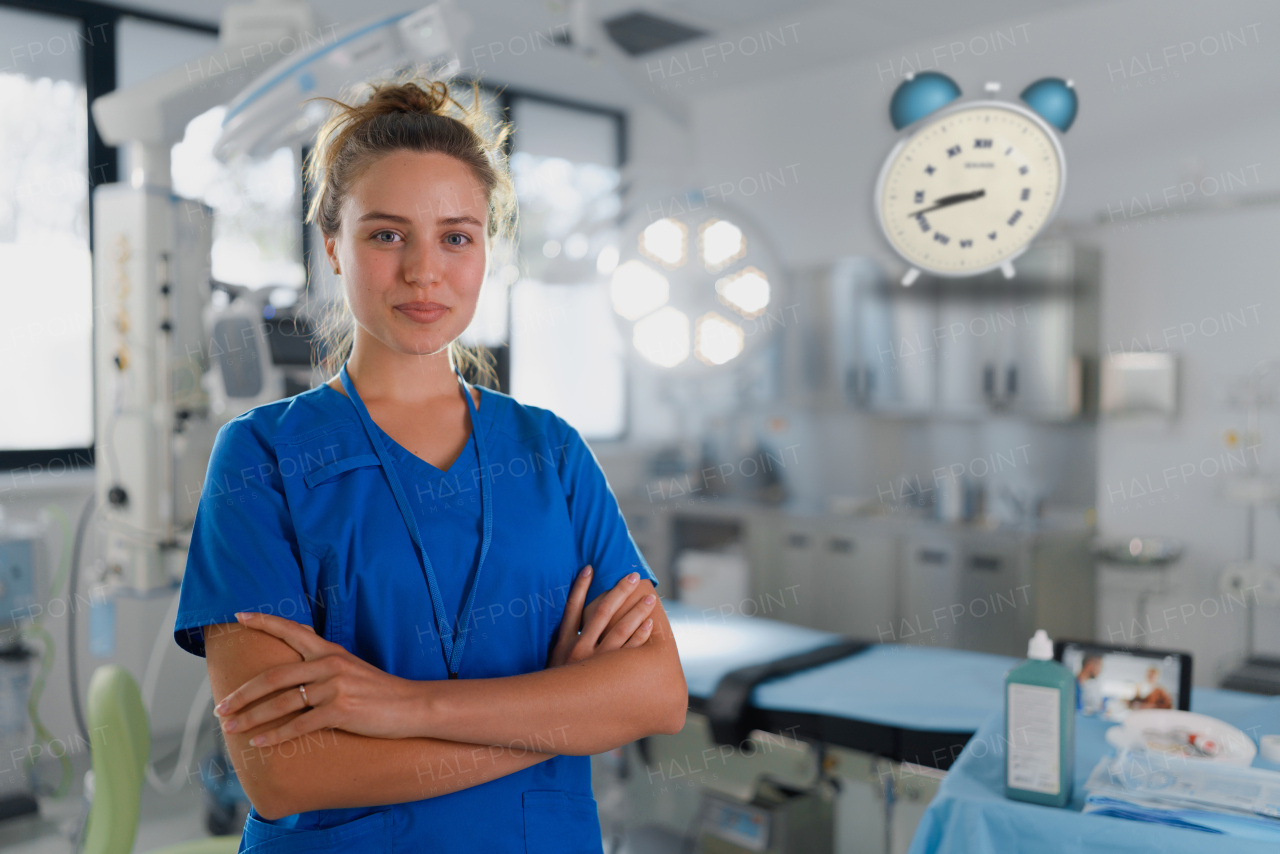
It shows 8h42
